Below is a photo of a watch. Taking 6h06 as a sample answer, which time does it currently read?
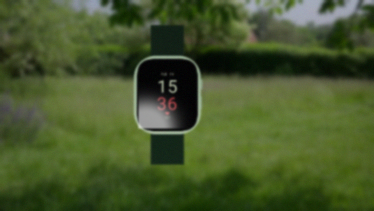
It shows 15h36
